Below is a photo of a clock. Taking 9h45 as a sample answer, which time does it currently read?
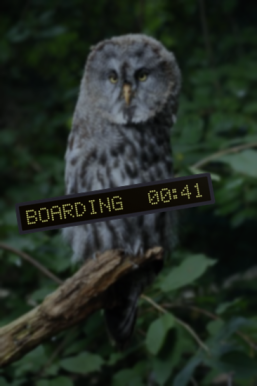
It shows 0h41
